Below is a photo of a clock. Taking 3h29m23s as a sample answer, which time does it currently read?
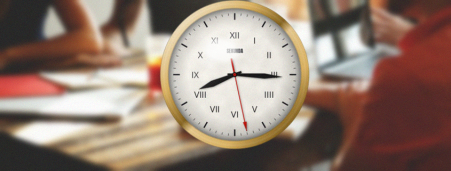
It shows 8h15m28s
